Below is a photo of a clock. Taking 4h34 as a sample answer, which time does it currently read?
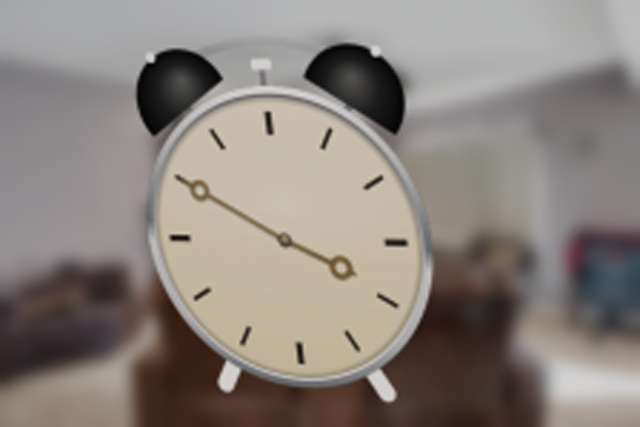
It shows 3h50
